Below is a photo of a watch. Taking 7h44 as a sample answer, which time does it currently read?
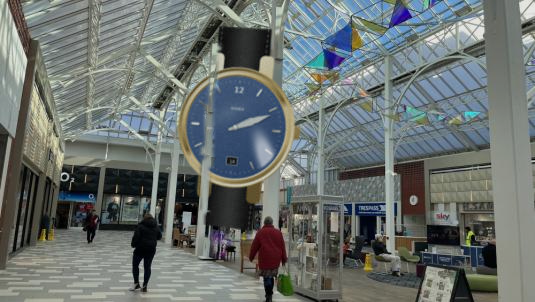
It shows 2h11
